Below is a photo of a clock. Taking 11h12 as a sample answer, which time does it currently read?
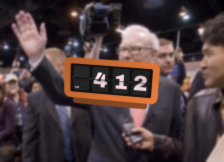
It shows 4h12
